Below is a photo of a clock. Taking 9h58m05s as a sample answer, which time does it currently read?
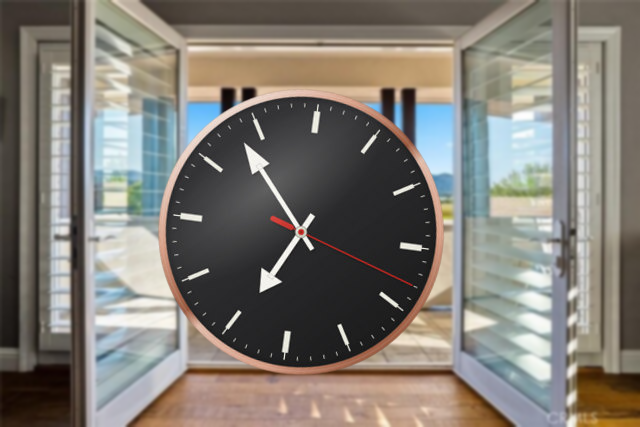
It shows 6h53m18s
